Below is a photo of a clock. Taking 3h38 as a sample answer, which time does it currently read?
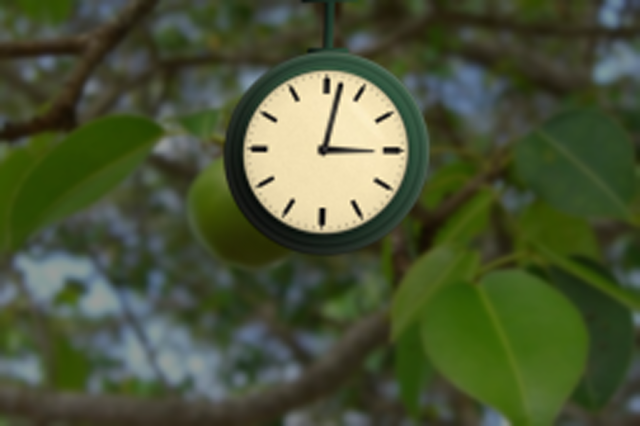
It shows 3h02
